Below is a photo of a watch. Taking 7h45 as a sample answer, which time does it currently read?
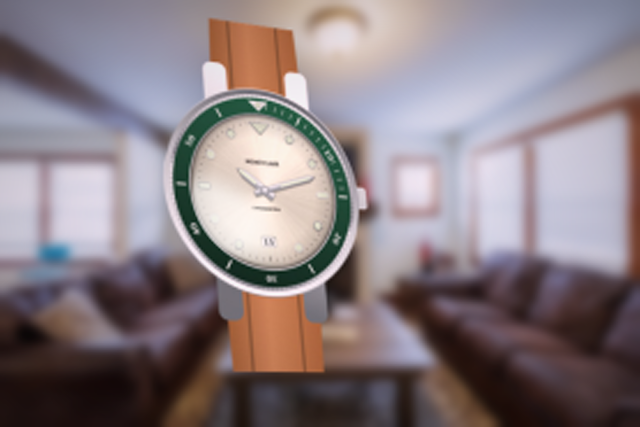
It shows 10h12
